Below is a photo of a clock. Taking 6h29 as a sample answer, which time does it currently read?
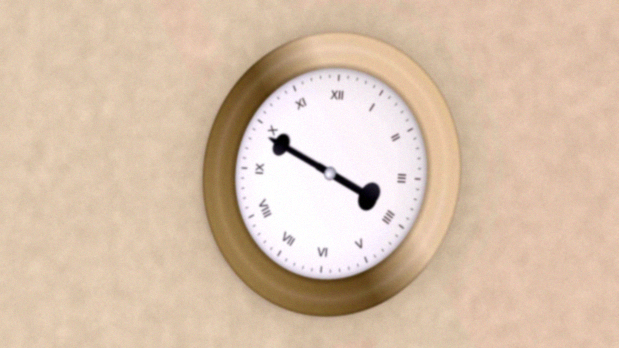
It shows 3h49
